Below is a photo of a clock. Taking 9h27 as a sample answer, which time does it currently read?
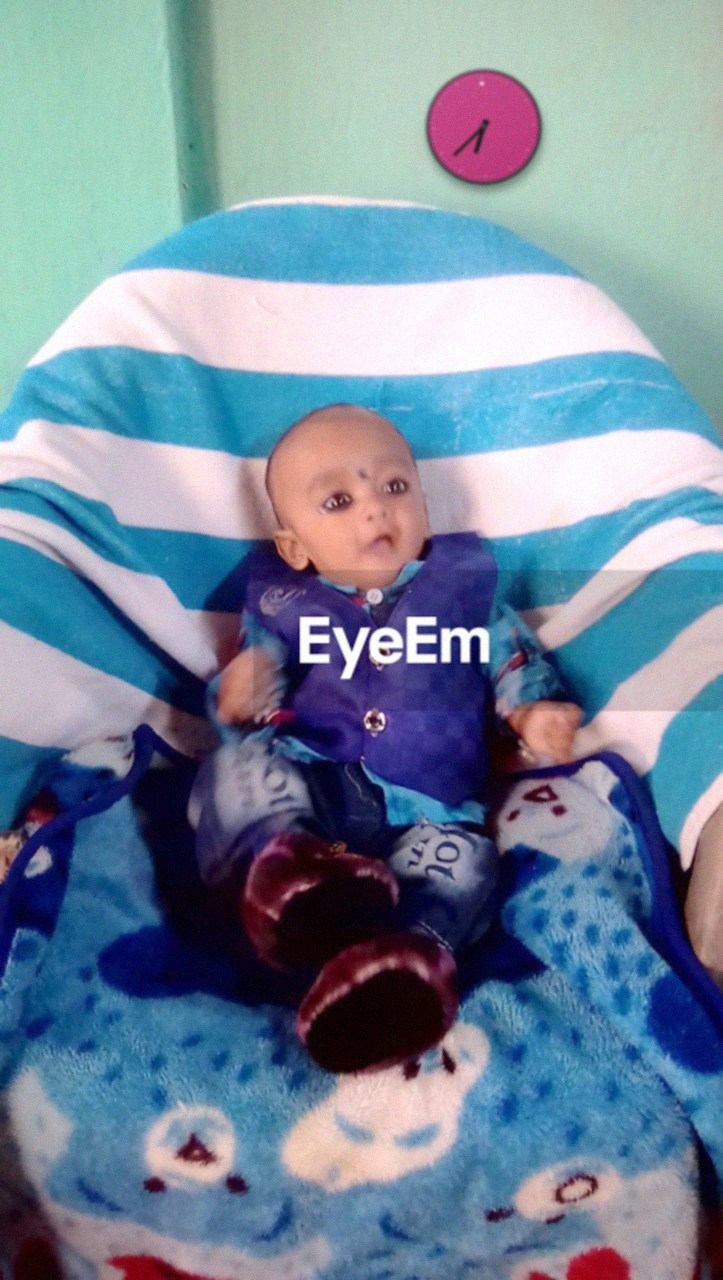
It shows 6h38
